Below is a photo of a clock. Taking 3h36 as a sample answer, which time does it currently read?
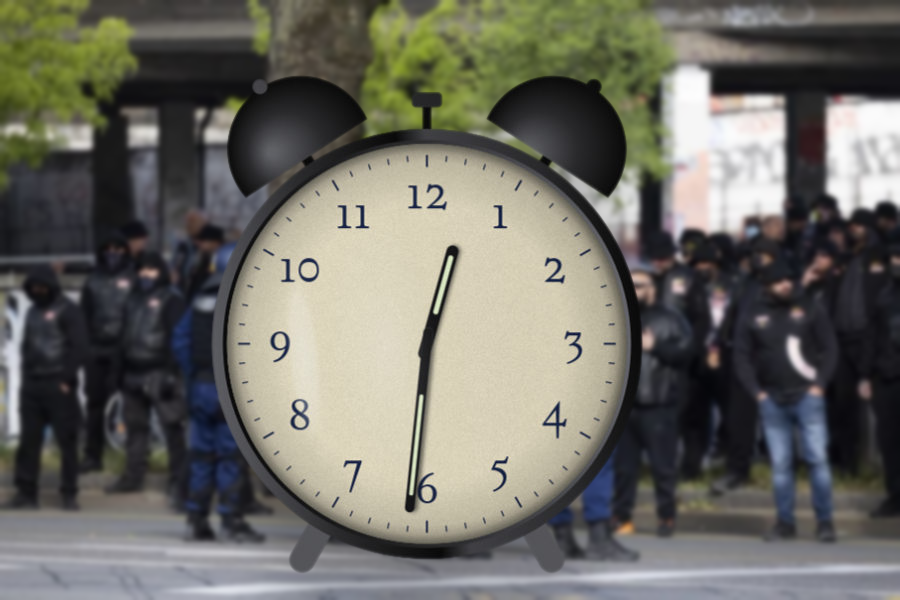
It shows 12h31
